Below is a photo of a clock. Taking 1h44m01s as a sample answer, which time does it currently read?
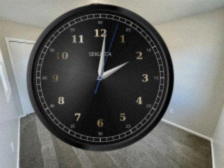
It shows 2h01m03s
